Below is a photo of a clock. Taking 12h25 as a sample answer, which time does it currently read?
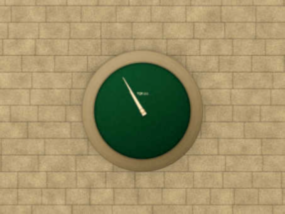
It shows 10h55
